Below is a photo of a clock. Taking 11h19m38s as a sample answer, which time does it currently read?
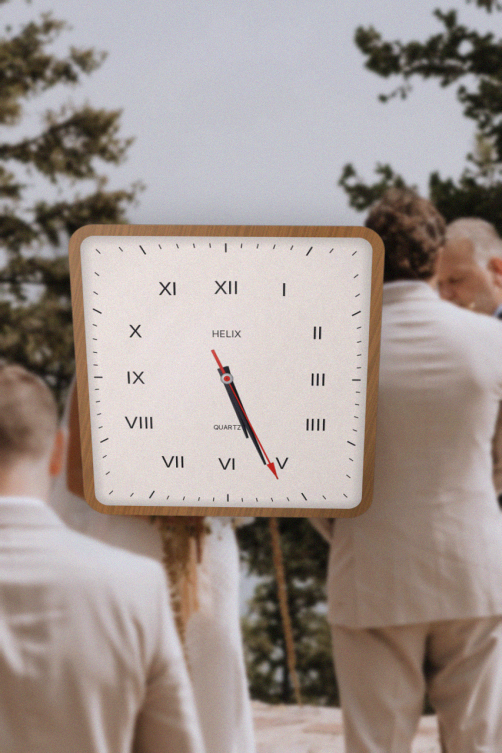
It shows 5h26m26s
